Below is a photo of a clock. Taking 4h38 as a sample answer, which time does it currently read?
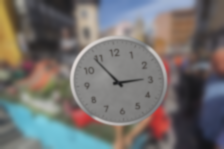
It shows 2h54
